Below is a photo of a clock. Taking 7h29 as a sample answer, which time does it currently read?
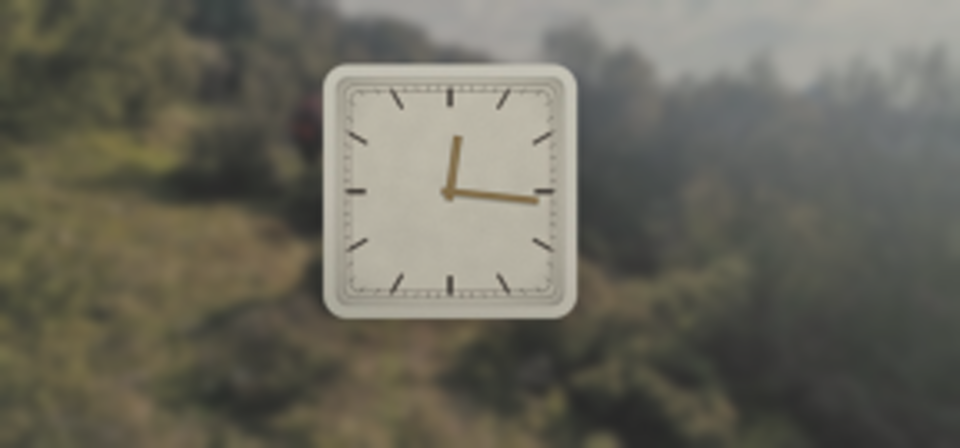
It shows 12h16
